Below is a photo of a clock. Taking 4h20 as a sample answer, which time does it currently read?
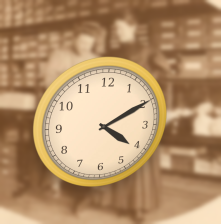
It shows 4h10
